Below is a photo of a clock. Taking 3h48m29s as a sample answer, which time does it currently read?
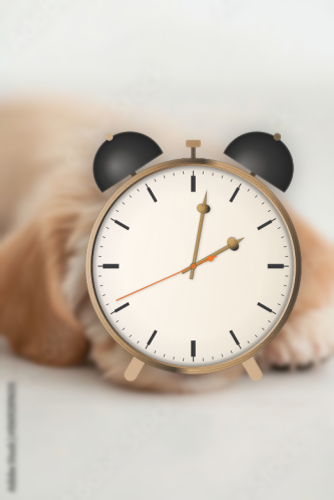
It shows 2h01m41s
